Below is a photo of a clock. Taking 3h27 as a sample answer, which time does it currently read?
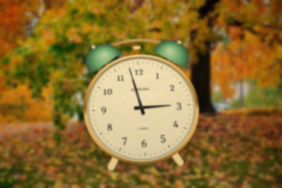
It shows 2h58
